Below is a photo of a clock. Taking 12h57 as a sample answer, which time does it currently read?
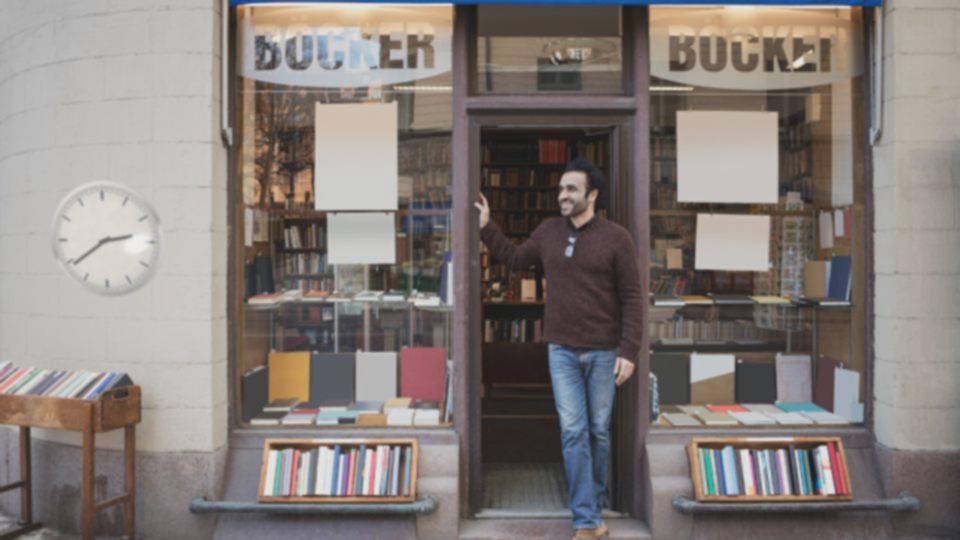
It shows 2h39
